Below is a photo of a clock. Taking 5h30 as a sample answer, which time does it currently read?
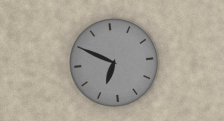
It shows 6h50
